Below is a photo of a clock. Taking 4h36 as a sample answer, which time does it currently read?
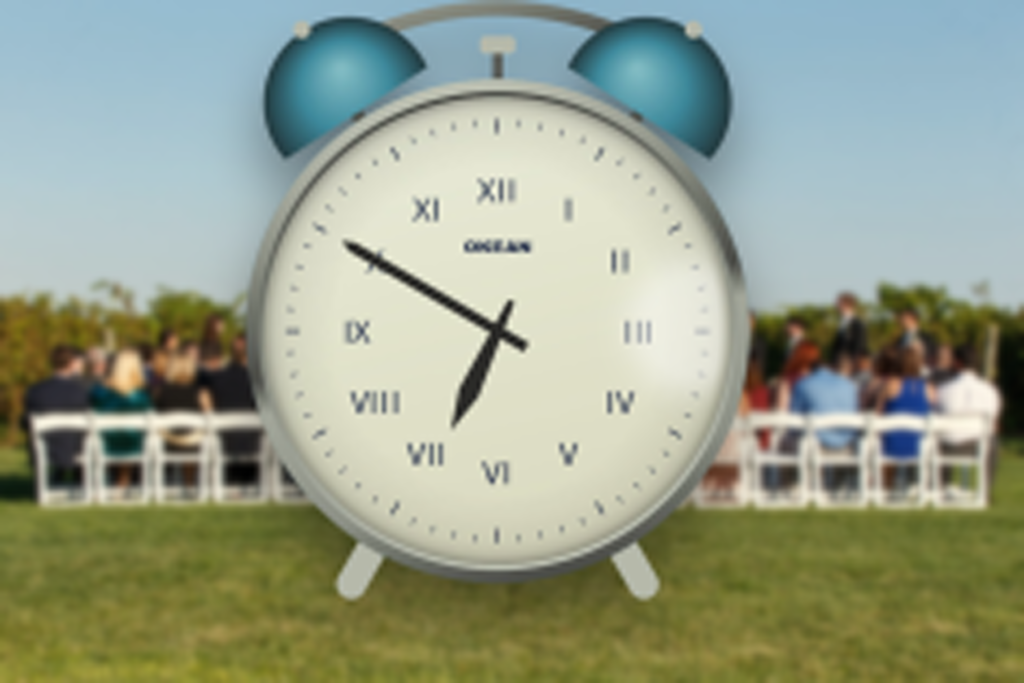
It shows 6h50
